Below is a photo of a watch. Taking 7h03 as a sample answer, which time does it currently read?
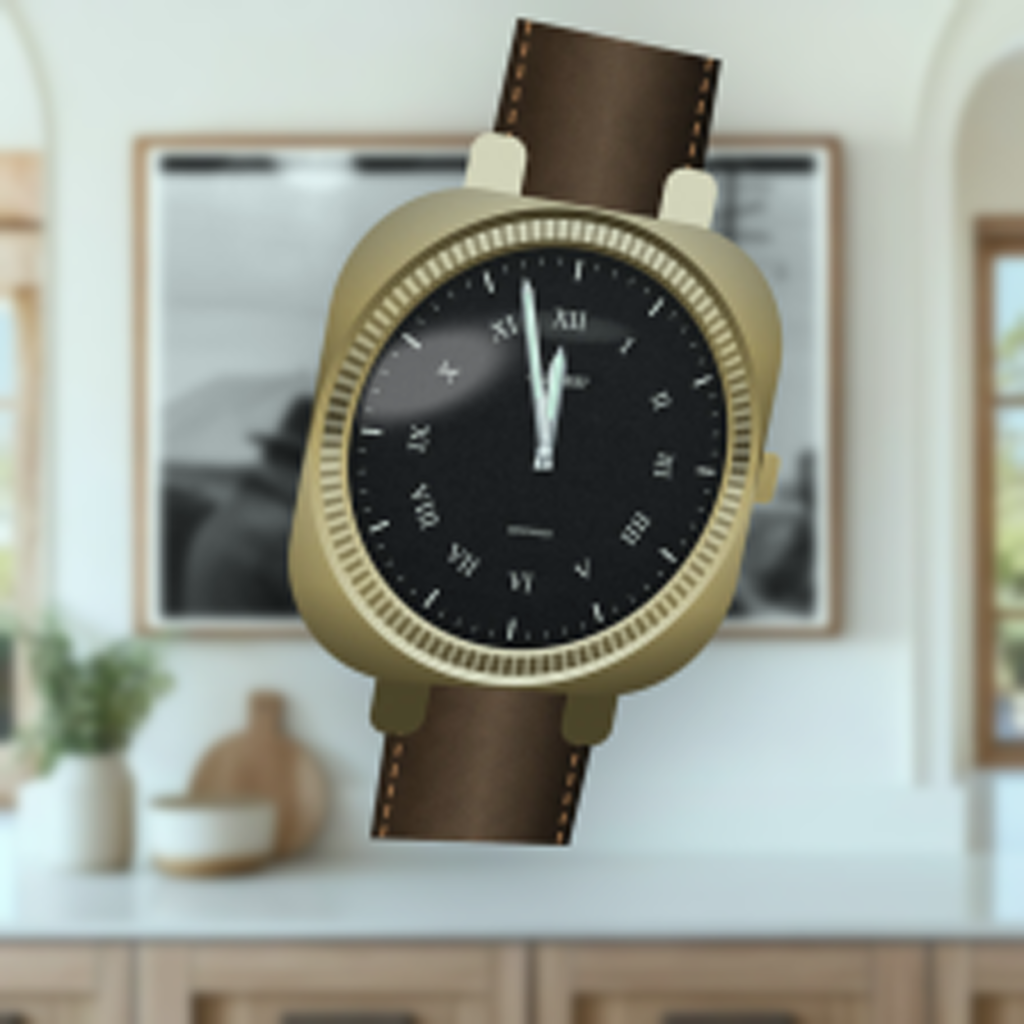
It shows 11h57
